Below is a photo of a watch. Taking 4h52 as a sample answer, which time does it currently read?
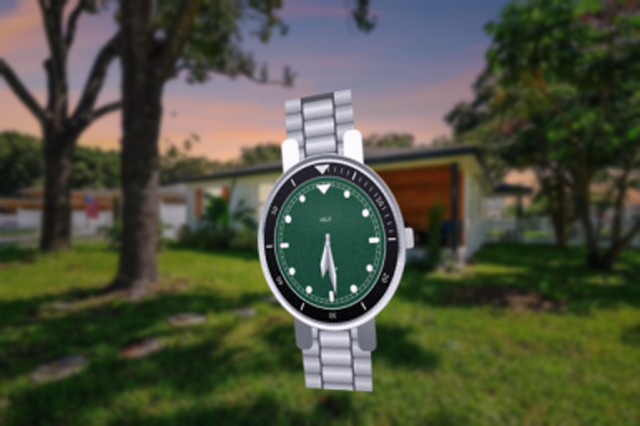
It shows 6h29
